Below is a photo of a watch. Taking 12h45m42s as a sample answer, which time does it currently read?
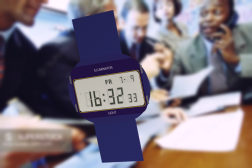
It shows 16h32m33s
